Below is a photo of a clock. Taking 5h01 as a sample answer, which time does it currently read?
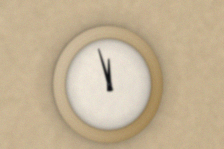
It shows 11h57
